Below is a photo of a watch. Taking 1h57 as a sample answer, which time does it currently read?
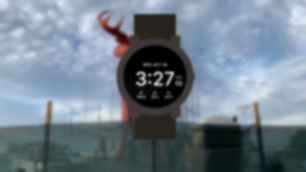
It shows 3h27
